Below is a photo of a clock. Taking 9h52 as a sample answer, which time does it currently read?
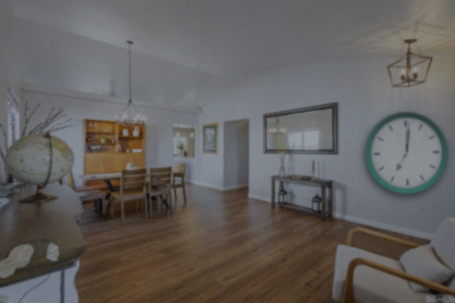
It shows 7h01
